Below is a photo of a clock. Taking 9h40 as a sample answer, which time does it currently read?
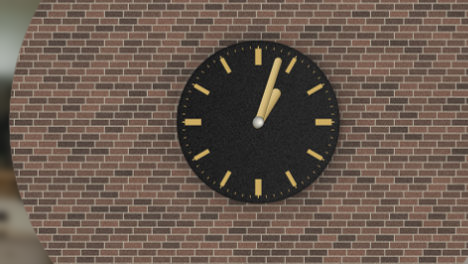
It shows 1h03
